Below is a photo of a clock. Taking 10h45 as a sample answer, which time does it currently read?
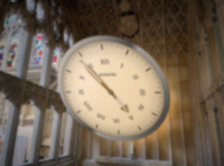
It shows 4h54
